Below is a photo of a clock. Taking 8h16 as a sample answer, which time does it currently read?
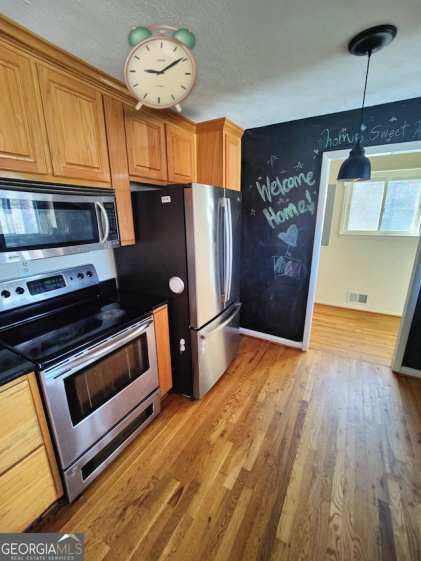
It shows 9h09
